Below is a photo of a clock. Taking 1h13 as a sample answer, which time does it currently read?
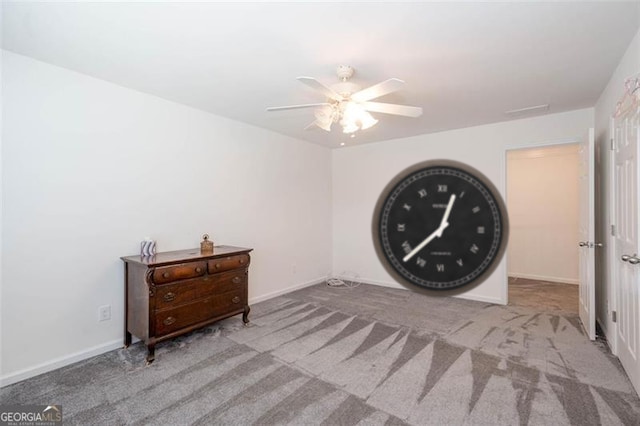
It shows 12h38
